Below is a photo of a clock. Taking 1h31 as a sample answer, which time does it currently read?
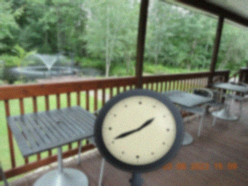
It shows 1h41
